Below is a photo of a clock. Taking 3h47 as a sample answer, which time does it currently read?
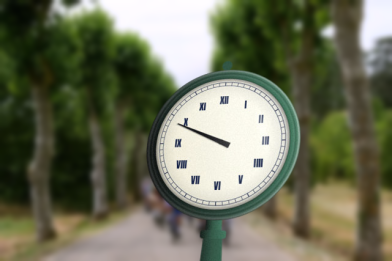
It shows 9h49
